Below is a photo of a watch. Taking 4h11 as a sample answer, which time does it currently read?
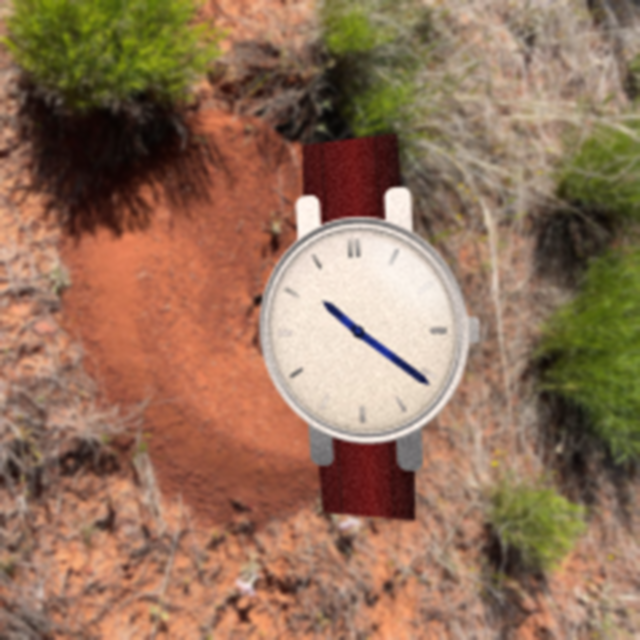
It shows 10h21
